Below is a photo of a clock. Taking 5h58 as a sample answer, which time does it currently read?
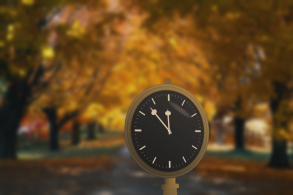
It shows 11h53
